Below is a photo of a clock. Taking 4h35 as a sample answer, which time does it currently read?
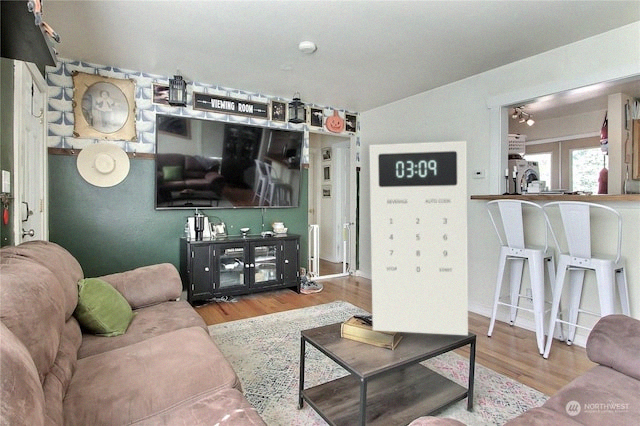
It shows 3h09
